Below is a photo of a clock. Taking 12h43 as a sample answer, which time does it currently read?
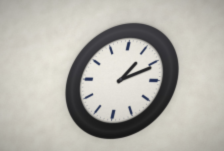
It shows 1h11
